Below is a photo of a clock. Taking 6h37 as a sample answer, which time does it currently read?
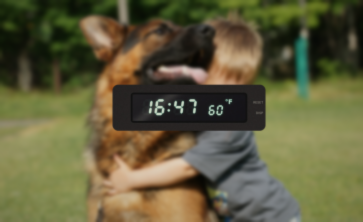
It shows 16h47
